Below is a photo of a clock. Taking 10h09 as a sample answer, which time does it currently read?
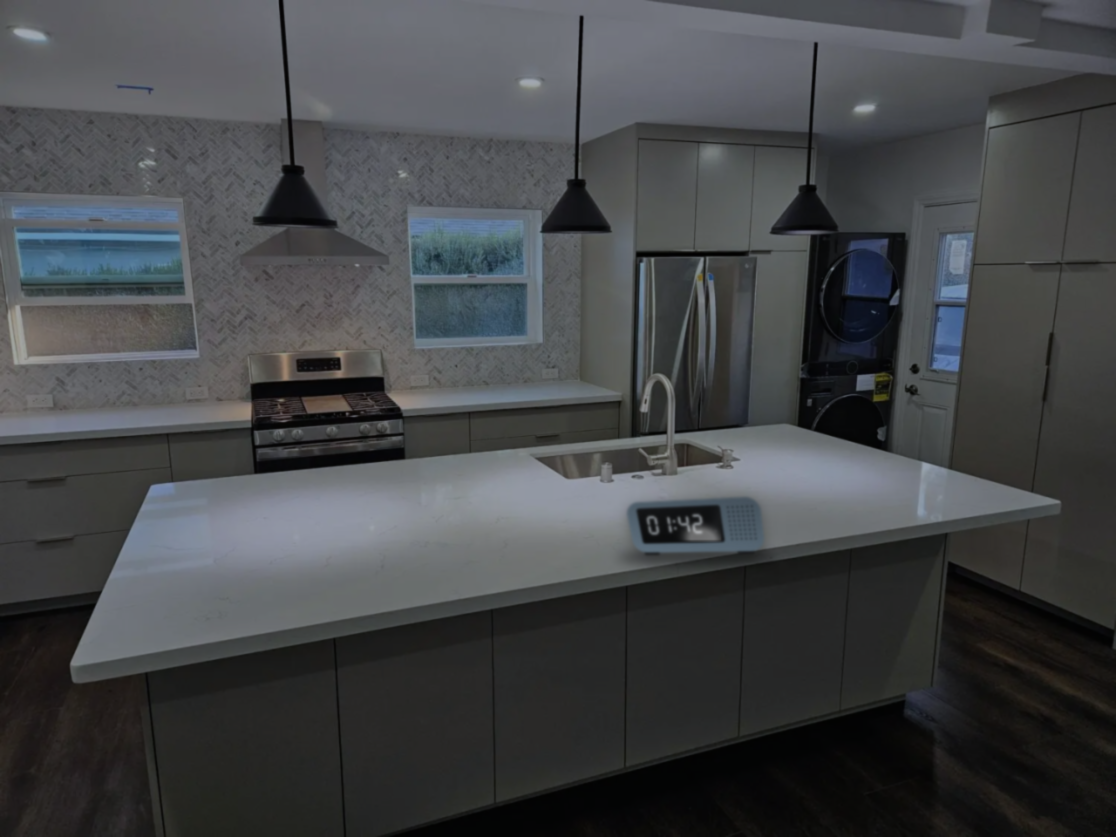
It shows 1h42
